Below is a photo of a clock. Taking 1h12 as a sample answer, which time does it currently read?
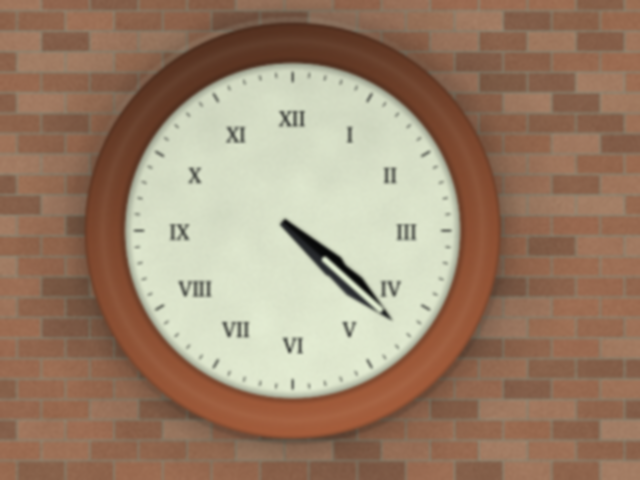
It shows 4h22
